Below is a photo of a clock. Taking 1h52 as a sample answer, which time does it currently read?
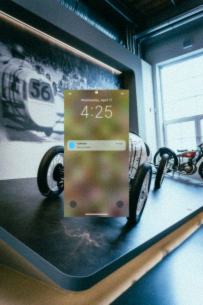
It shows 4h25
